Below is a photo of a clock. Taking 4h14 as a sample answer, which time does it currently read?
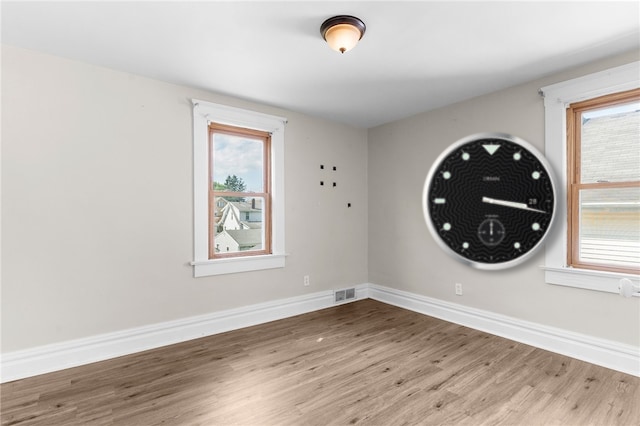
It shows 3h17
